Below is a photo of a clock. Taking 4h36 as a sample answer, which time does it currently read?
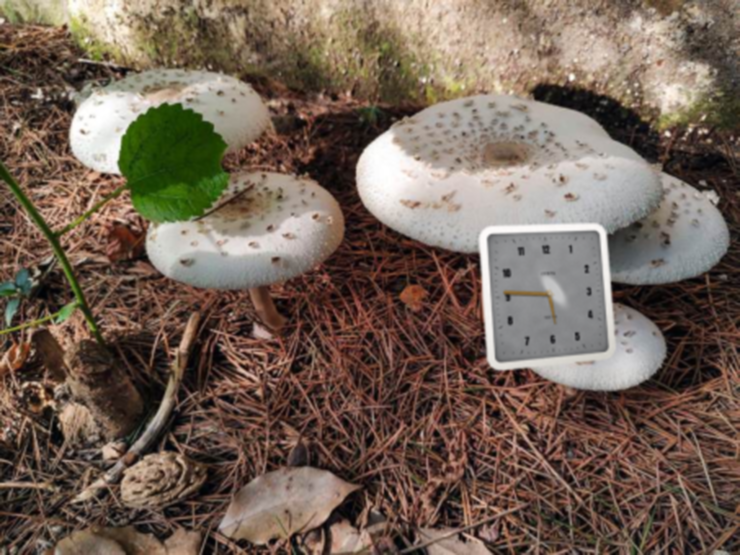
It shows 5h46
